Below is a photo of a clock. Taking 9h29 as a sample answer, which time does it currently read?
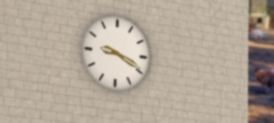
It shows 9h19
